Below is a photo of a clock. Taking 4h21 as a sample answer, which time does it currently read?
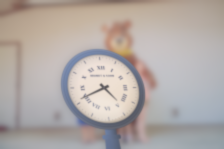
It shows 4h41
